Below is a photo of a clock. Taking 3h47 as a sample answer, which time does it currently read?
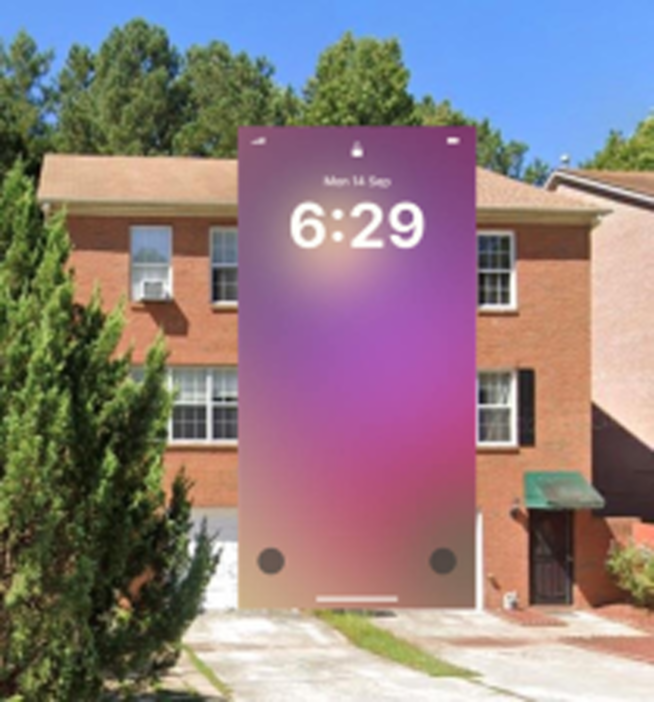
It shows 6h29
